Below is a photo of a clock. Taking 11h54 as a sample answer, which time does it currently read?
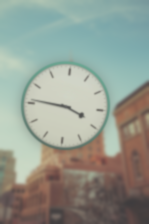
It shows 3h46
